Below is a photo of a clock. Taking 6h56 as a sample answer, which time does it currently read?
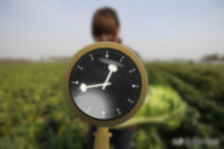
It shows 12h43
